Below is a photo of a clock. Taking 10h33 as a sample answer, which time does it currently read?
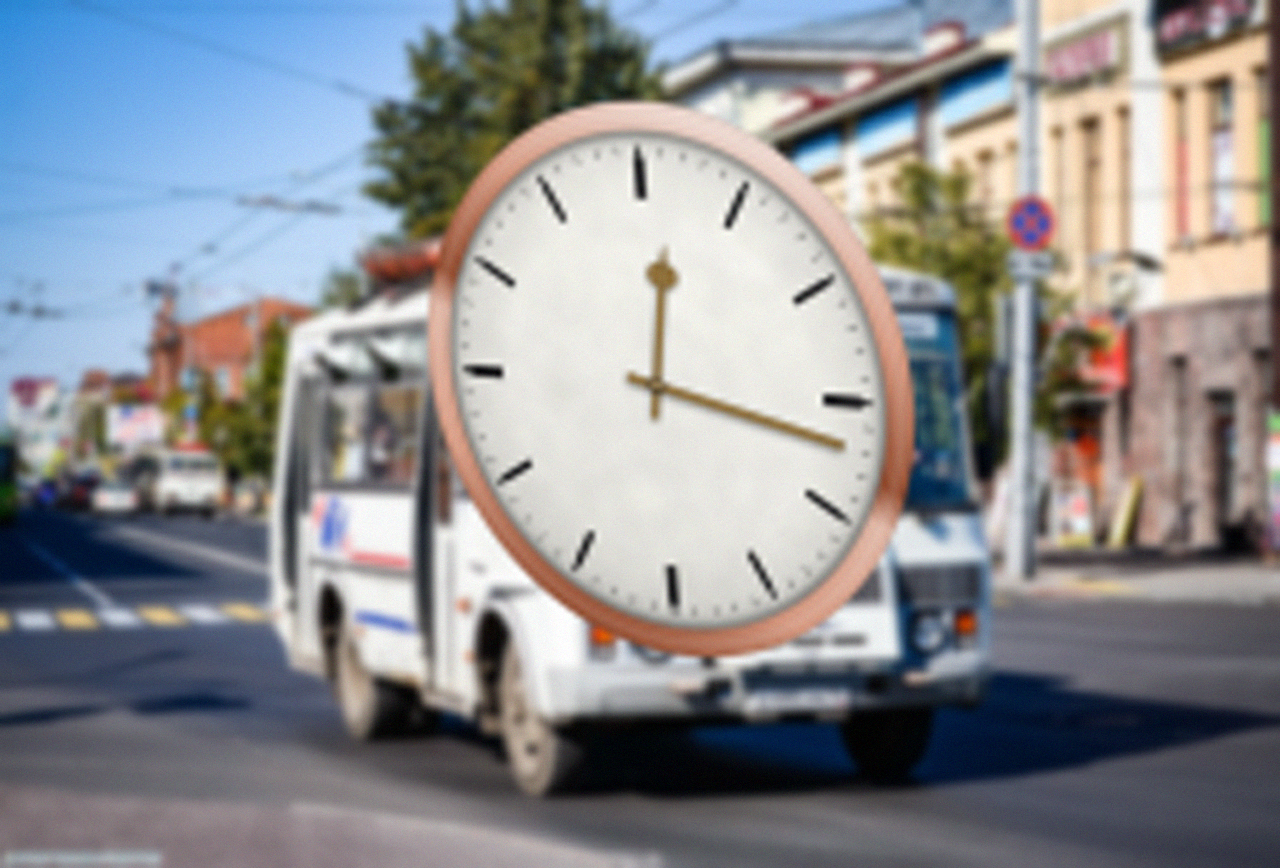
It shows 12h17
